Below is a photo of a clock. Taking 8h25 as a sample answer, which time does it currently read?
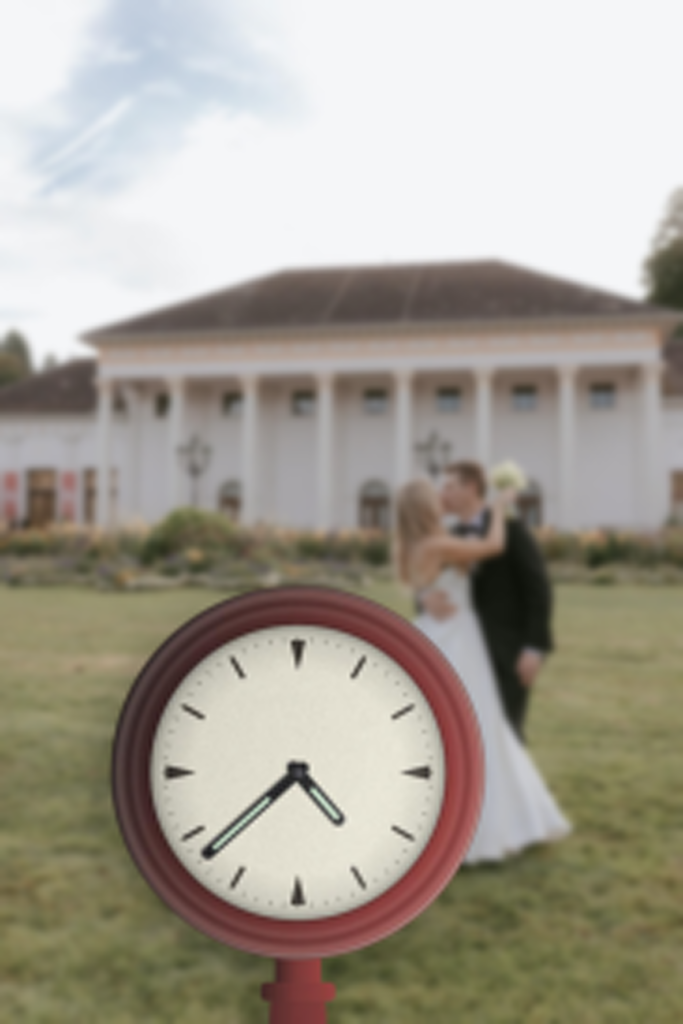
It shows 4h38
